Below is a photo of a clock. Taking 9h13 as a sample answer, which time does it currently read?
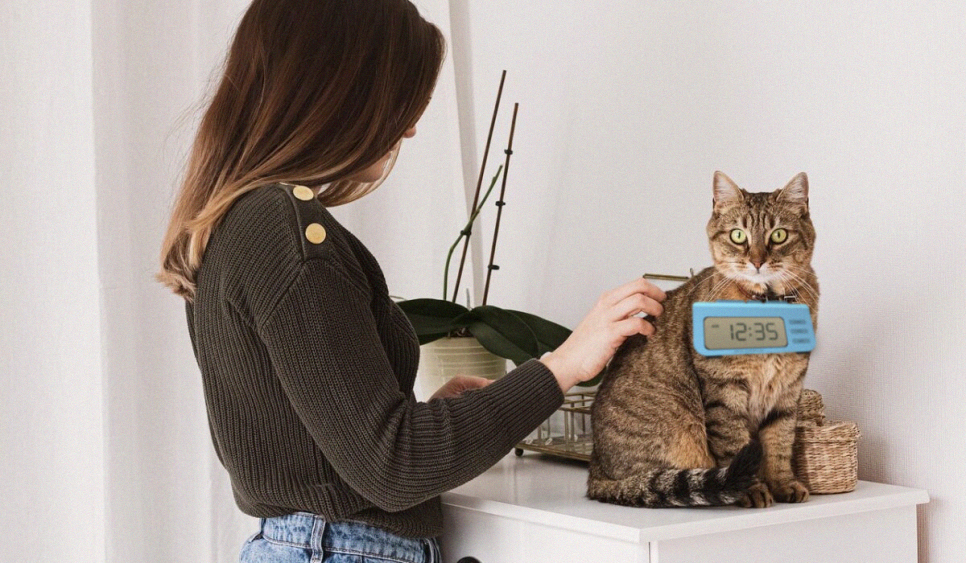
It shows 12h35
